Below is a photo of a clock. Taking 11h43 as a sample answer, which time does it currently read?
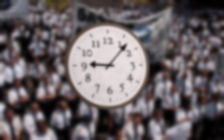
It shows 9h07
